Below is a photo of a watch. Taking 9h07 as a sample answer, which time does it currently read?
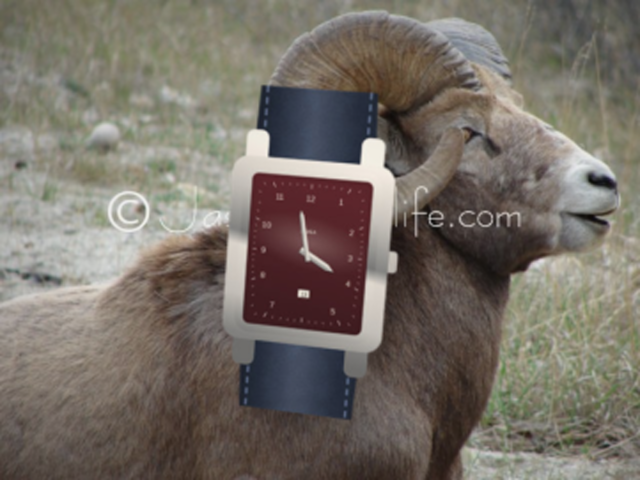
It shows 3h58
